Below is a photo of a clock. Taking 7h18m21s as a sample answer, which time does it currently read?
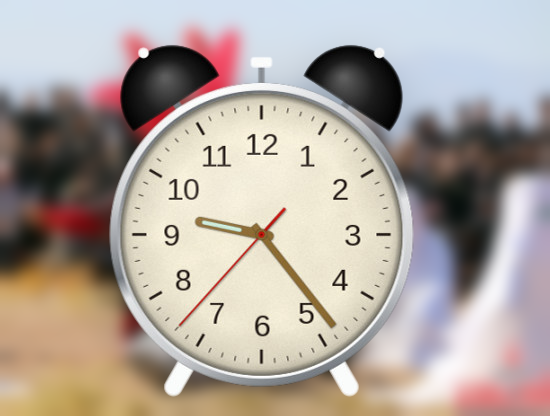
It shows 9h23m37s
